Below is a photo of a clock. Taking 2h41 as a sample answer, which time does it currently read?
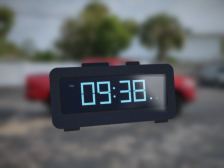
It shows 9h38
